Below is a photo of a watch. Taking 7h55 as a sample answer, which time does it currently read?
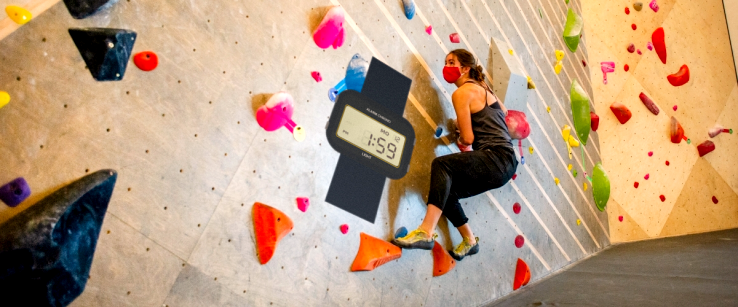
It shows 1h59
